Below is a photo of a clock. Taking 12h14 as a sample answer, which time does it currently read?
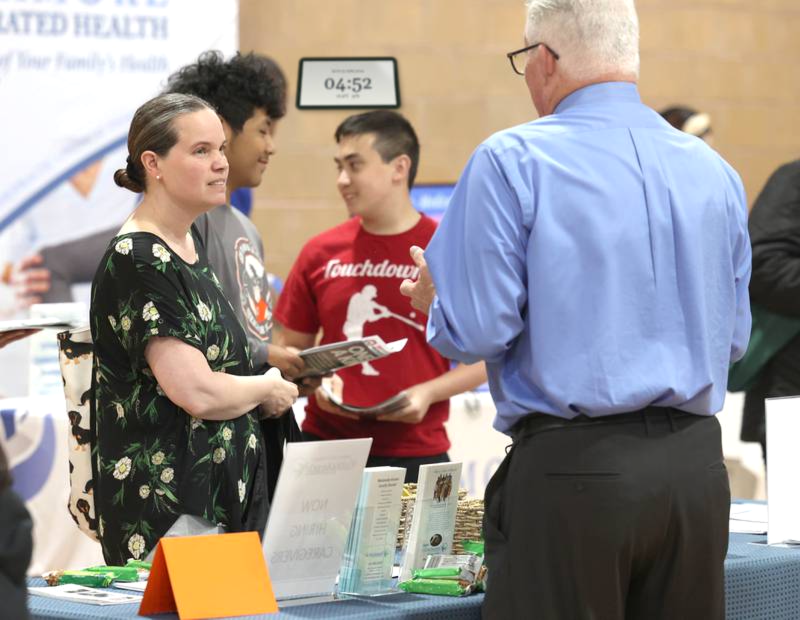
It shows 4h52
